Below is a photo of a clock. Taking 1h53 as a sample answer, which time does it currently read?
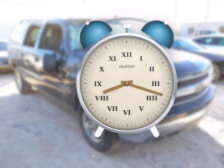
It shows 8h18
